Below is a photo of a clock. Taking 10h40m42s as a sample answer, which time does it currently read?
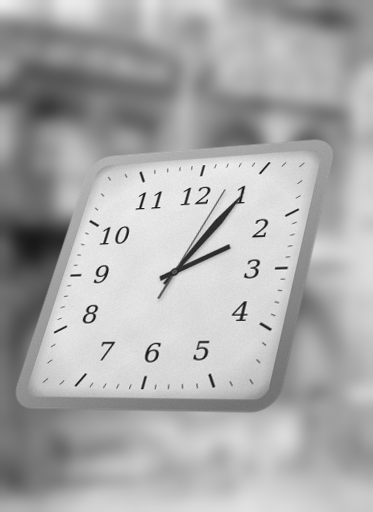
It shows 2h05m03s
